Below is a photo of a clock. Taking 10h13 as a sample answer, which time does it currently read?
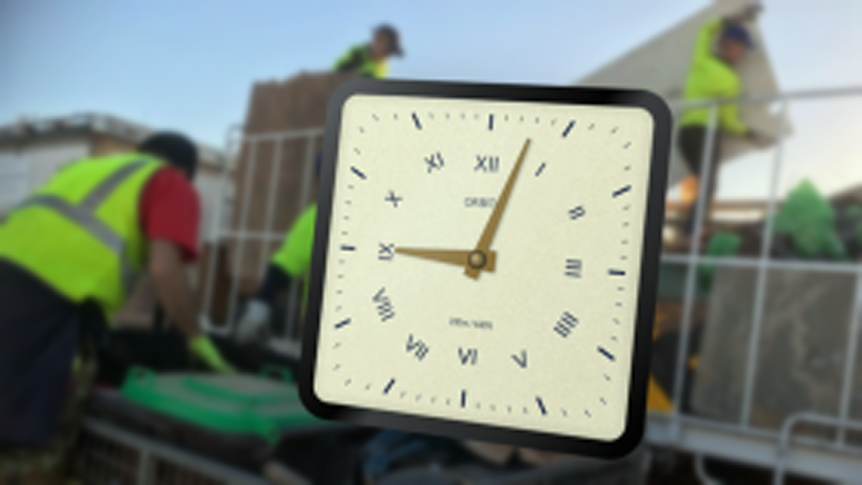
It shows 9h03
